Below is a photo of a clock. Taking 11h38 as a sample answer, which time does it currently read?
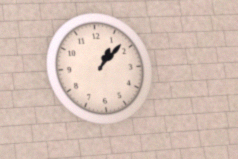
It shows 1h08
